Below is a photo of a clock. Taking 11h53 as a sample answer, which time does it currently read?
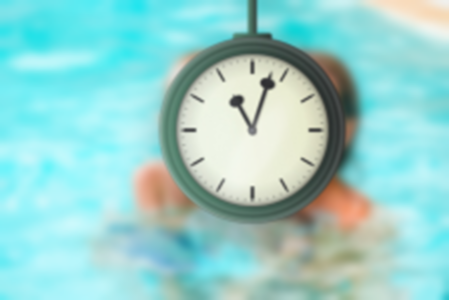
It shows 11h03
